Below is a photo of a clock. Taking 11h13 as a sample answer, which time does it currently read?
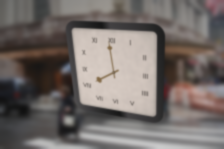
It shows 7h59
